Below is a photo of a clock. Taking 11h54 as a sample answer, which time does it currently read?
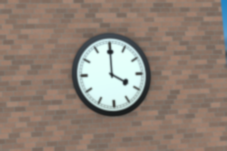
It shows 4h00
